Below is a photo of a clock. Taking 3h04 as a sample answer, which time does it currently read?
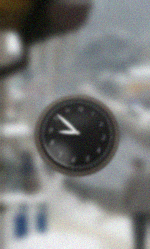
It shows 8h51
